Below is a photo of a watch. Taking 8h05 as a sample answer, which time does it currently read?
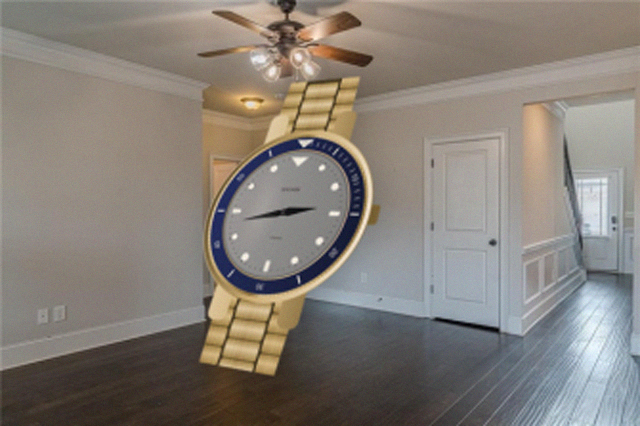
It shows 2h43
